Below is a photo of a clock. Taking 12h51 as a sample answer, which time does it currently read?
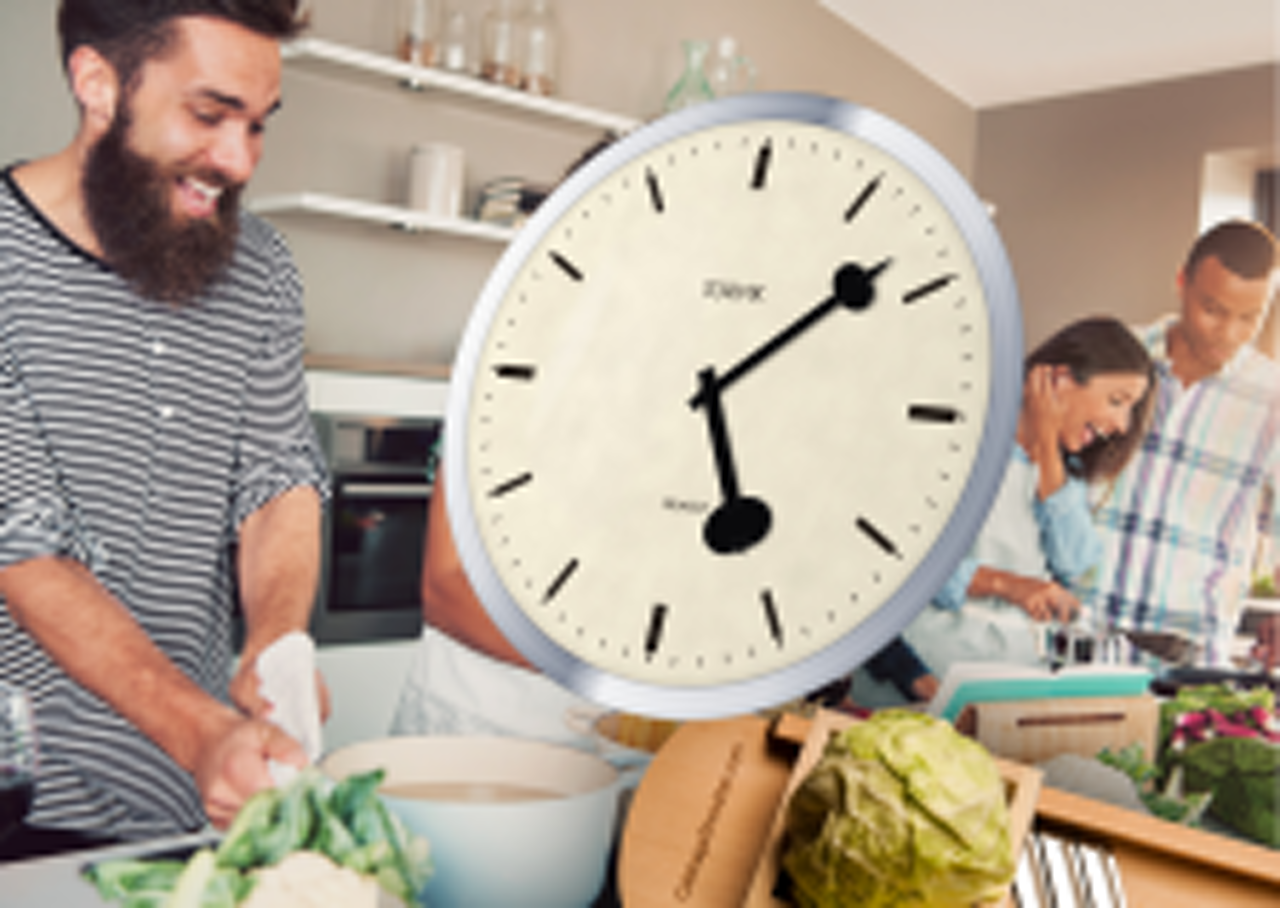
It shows 5h08
